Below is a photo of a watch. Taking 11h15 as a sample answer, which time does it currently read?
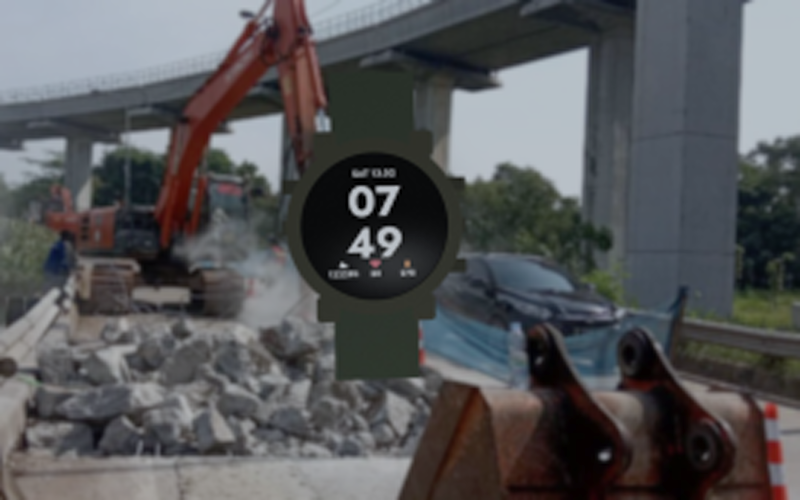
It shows 7h49
